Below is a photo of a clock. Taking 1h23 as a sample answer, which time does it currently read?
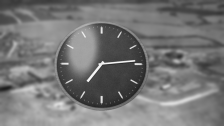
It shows 7h14
